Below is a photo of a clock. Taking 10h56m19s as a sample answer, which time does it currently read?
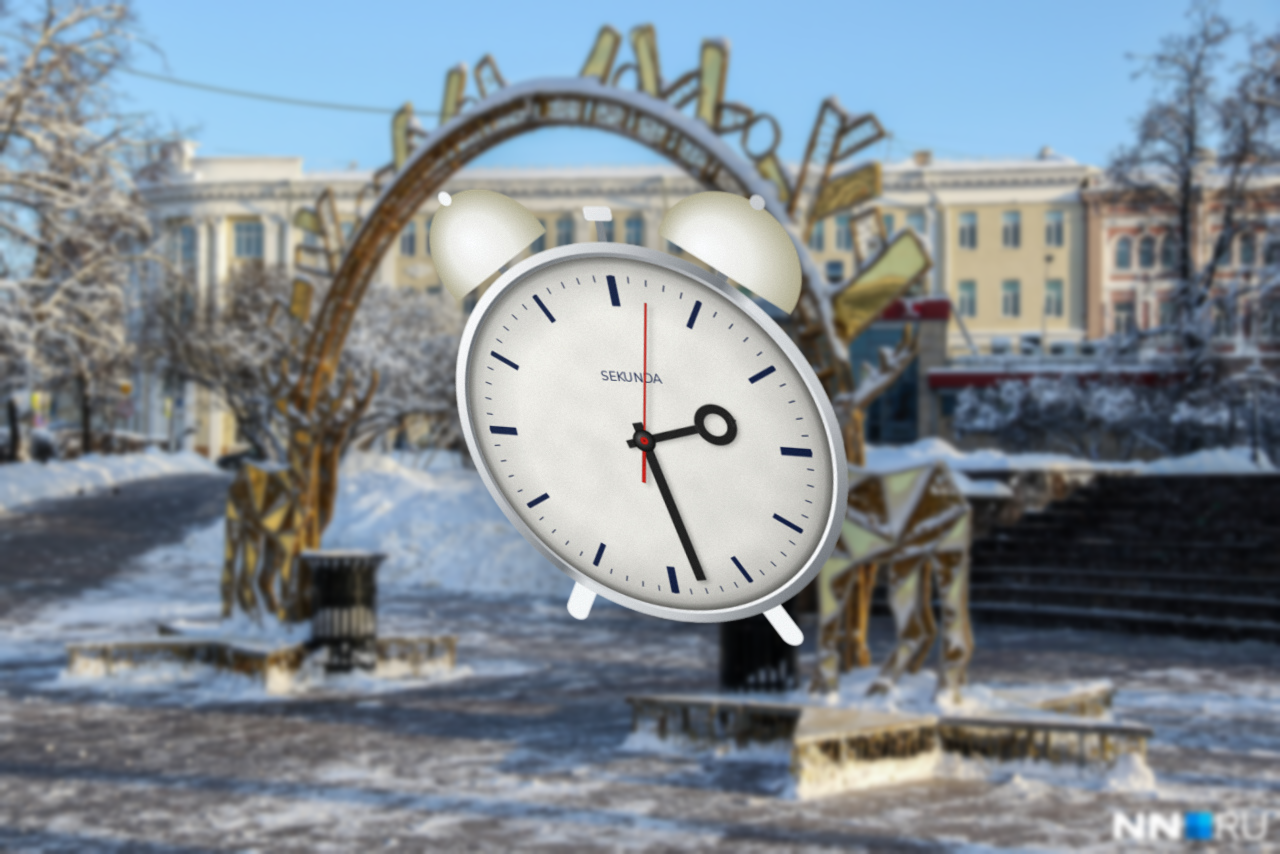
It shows 2h28m02s
